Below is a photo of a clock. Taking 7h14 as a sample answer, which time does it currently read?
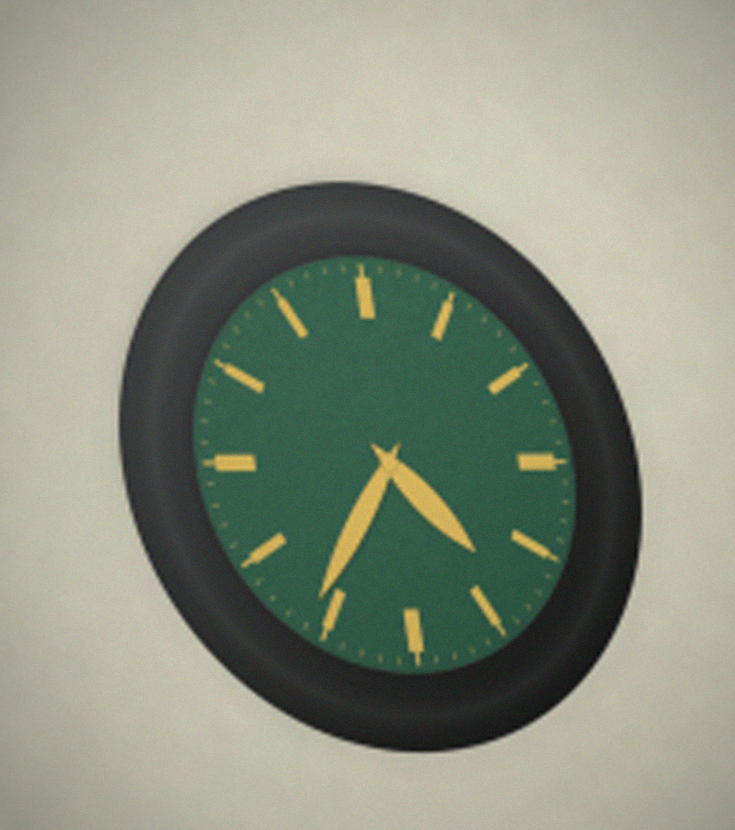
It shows 4h36
